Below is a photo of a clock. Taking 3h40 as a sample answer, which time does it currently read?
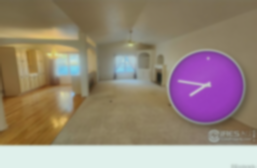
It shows 7h46
